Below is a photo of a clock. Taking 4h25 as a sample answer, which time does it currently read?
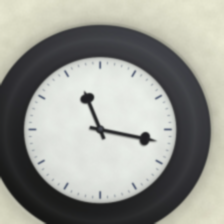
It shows 11h17
